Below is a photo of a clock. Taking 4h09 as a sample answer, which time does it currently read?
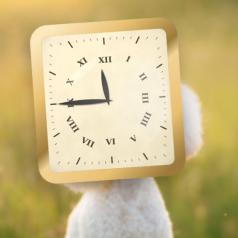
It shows 11h45
